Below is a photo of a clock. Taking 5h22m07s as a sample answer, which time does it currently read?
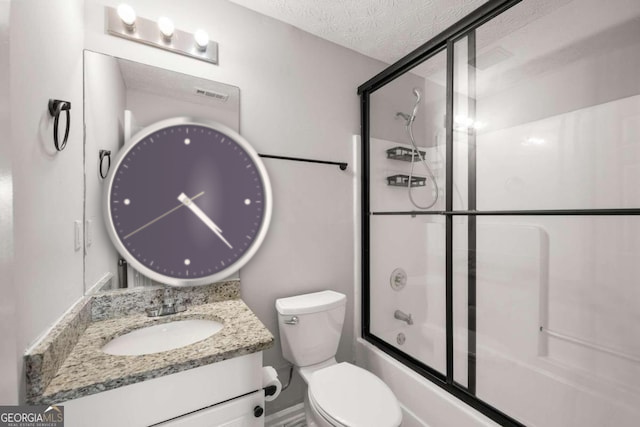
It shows 4h22m40s
